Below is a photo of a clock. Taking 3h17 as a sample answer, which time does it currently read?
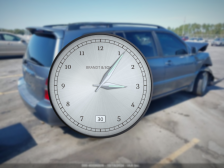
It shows 3h06
